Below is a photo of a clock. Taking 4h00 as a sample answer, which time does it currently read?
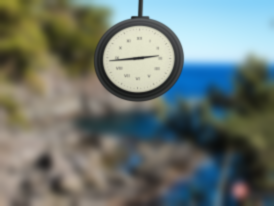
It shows 2h44
